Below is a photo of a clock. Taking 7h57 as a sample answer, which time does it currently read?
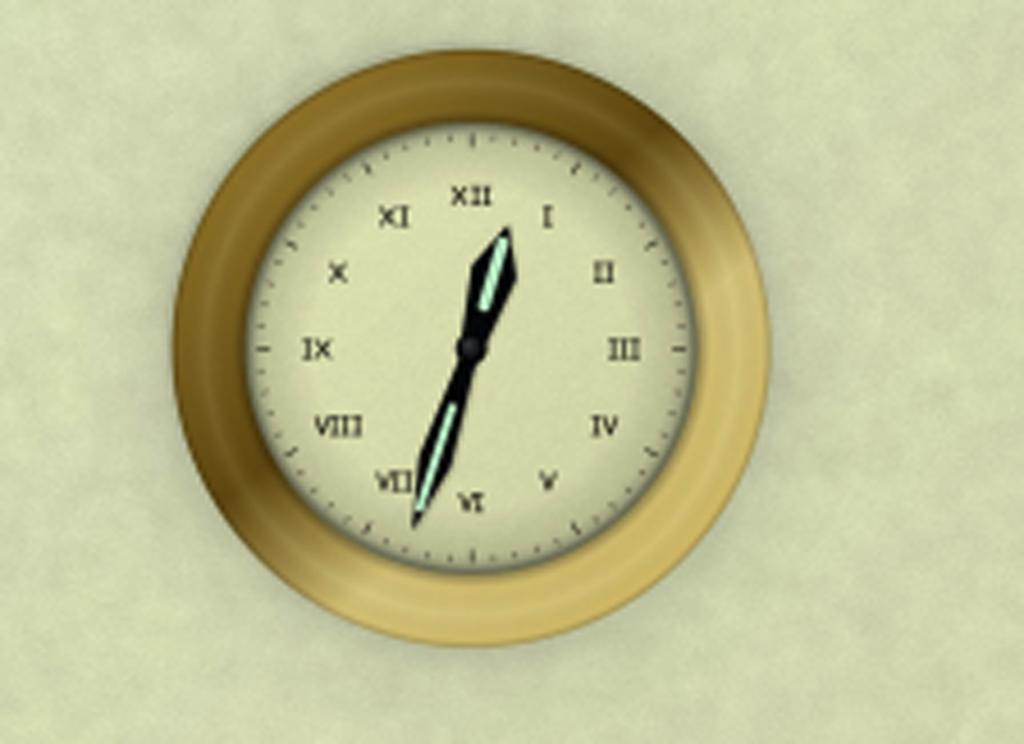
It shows 12h33
